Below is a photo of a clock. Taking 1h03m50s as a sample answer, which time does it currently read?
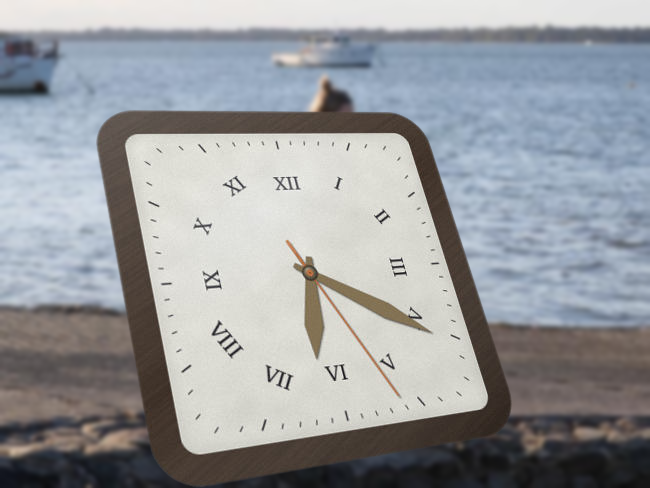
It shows 6h20m26s
